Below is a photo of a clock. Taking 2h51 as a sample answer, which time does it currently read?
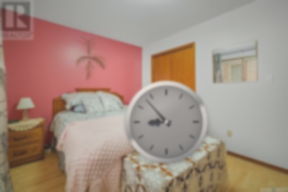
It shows 8h53
